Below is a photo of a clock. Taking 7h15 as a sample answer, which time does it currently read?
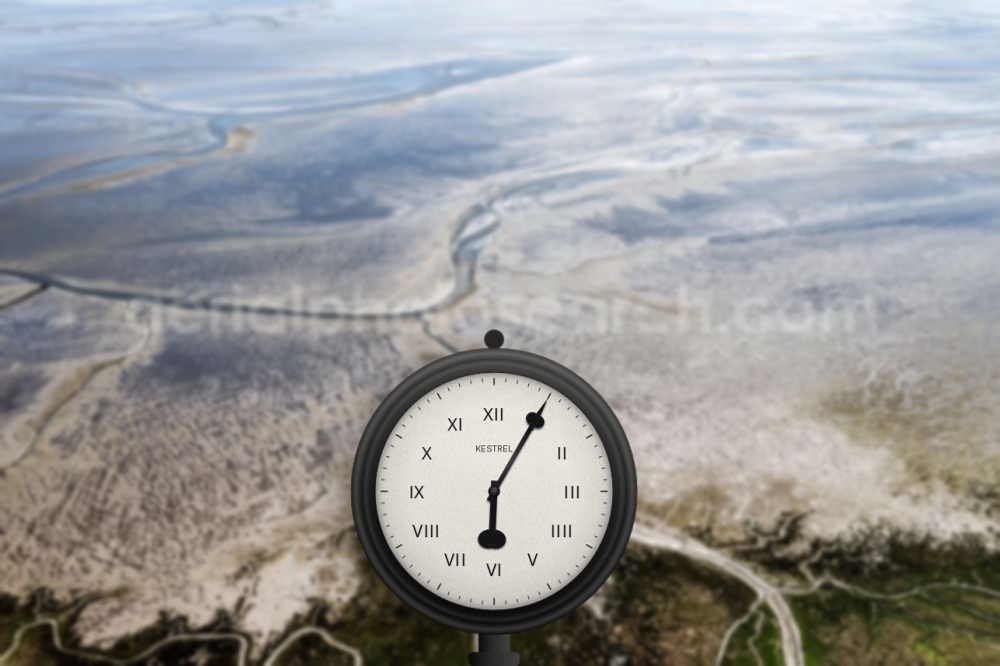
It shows 6h05
